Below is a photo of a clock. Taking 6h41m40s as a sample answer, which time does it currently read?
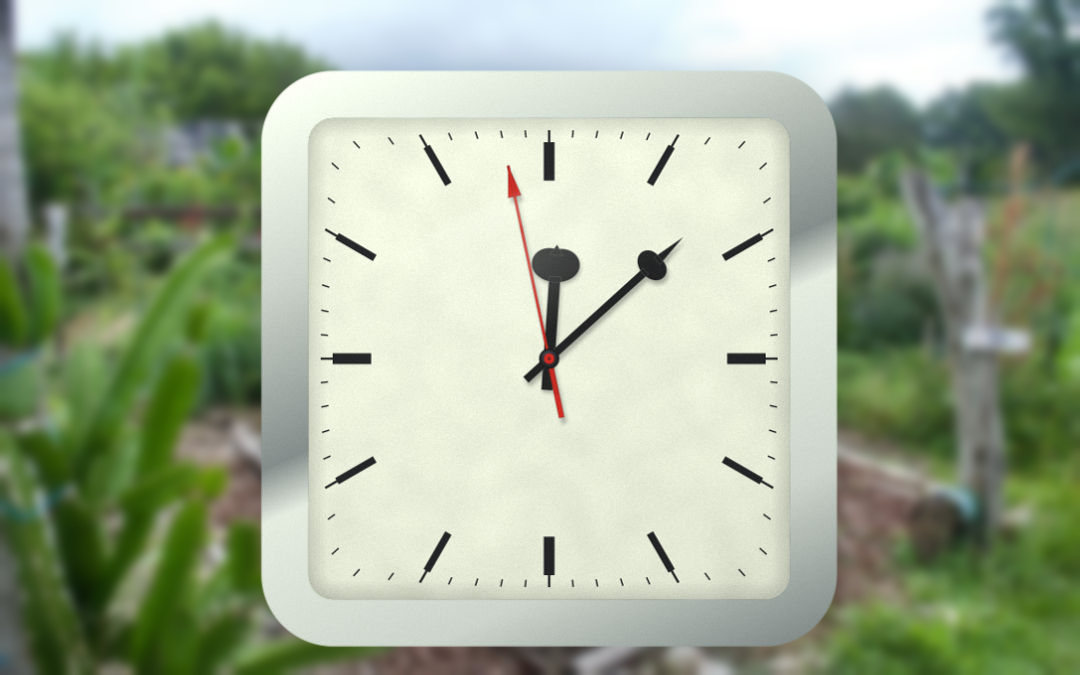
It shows 12h07m58s
